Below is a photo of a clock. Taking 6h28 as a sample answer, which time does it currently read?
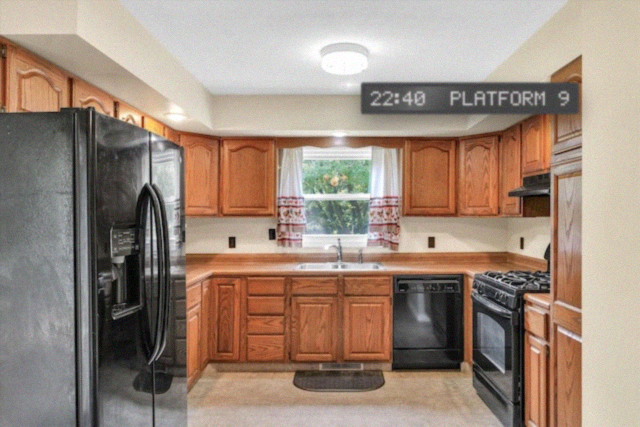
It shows 22h40
